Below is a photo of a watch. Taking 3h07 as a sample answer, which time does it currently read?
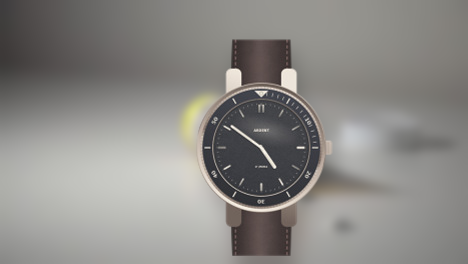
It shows 4h51
